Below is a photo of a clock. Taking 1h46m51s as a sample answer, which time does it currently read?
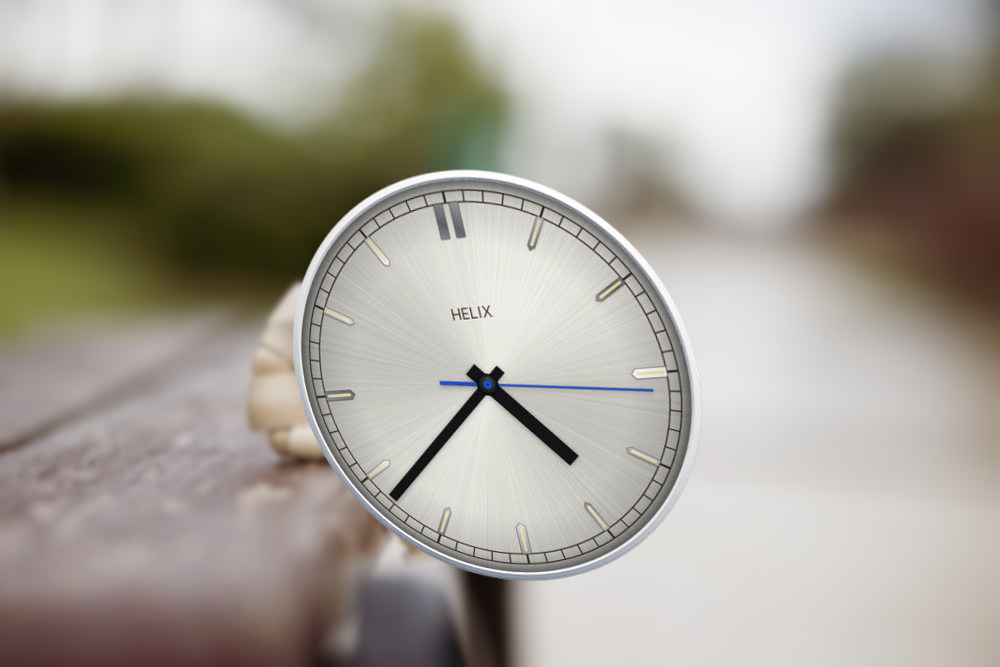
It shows 4h38m16s
